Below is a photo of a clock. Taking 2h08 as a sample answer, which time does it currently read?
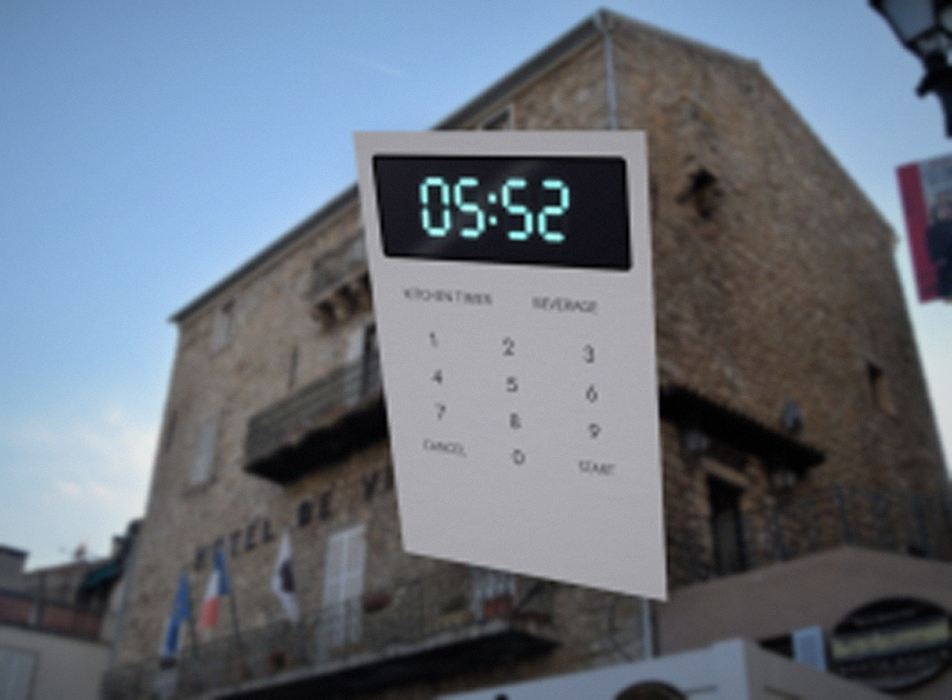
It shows 5h52
